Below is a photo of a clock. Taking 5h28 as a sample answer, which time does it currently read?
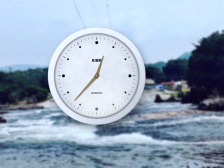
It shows 12h37
